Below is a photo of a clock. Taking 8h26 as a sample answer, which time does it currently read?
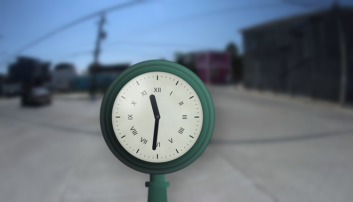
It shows 11h31
